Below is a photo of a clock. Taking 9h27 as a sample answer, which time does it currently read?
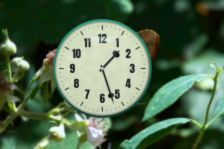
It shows 1h27
